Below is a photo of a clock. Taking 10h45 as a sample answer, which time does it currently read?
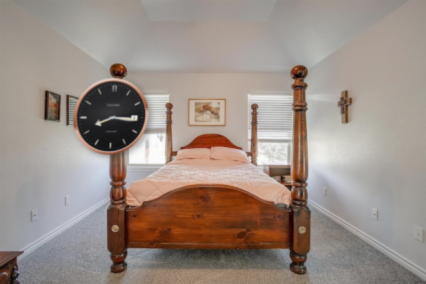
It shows 8h16
